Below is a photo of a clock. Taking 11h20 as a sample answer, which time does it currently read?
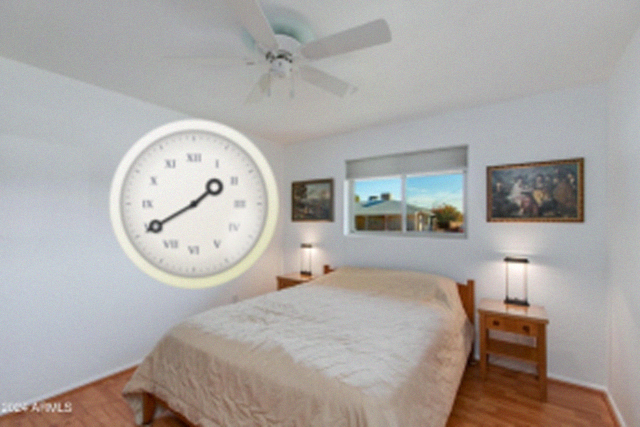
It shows 1h40
